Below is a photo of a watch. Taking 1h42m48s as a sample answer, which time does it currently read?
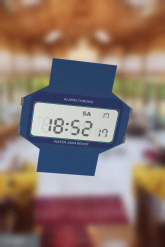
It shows 18h52m17s
